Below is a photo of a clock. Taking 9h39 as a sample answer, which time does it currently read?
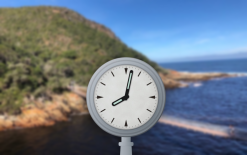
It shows 8h02
